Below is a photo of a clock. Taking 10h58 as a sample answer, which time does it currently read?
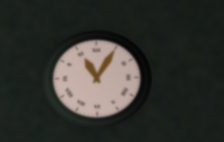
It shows 11h05
